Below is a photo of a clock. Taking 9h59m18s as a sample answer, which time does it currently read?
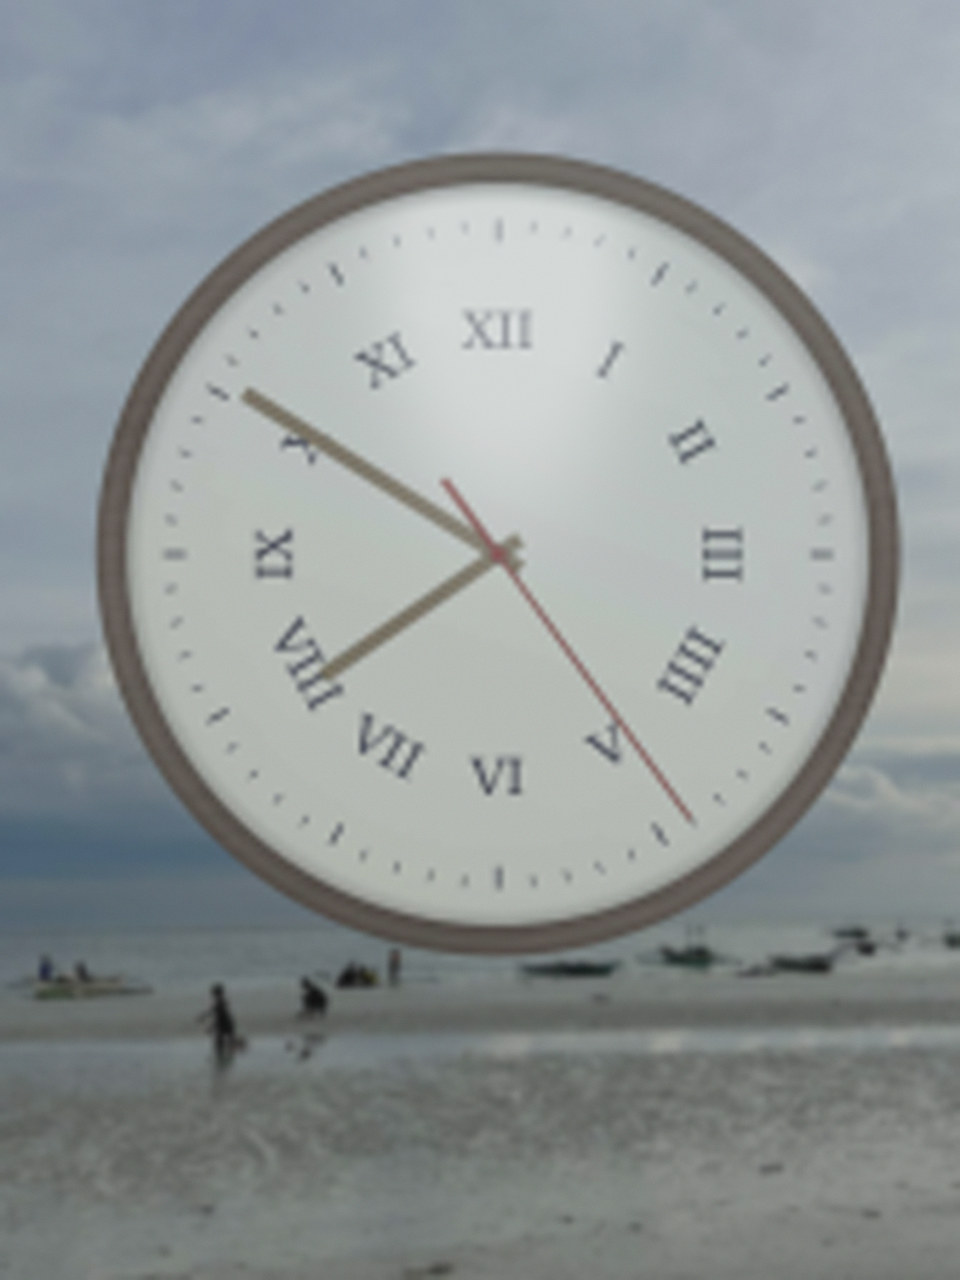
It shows 7h50m24s
